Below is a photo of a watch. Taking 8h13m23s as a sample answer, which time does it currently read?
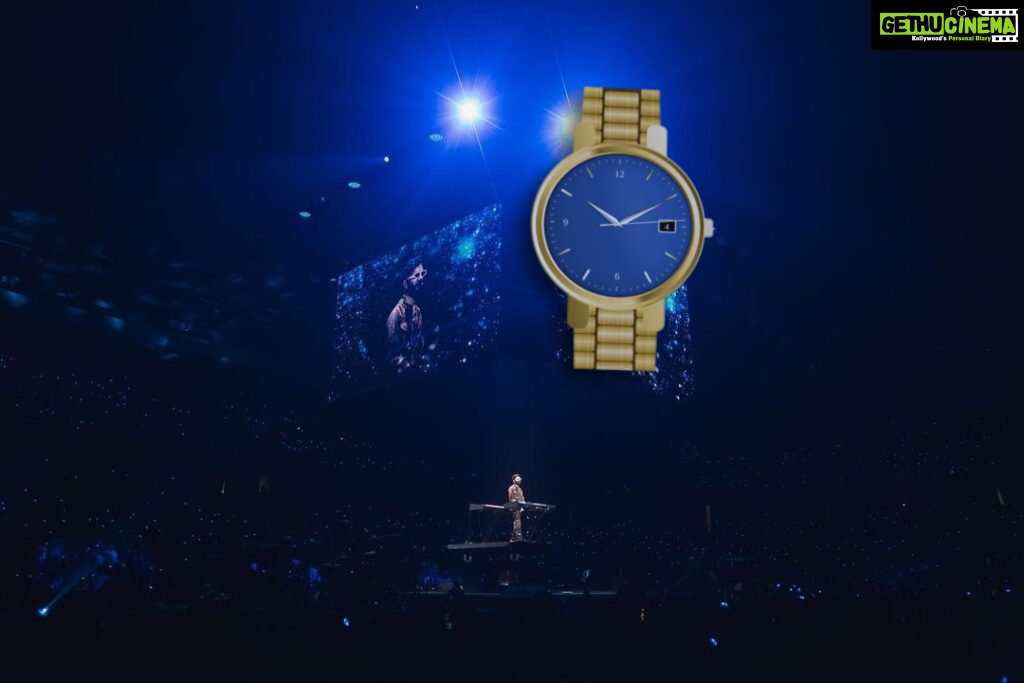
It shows 10h10m14s
